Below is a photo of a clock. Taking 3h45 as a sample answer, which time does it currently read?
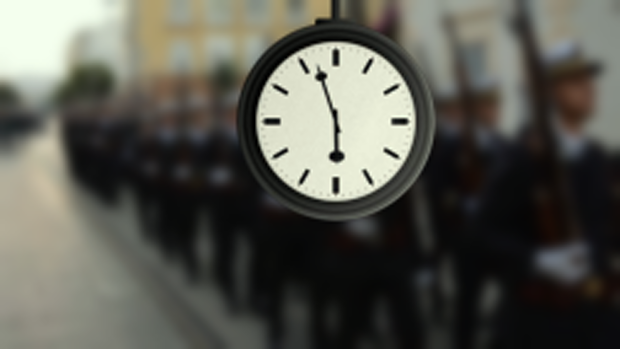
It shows 5h57
